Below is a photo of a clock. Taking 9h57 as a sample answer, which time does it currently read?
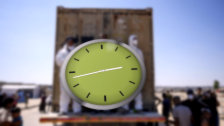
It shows 2h43
